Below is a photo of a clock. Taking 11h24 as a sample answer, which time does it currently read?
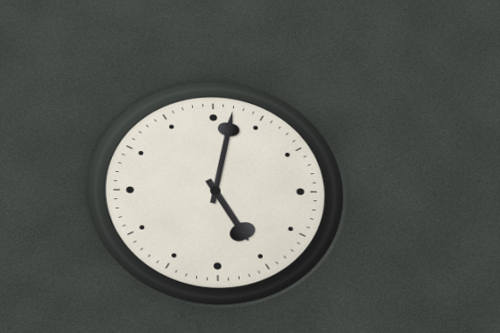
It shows 5h02
